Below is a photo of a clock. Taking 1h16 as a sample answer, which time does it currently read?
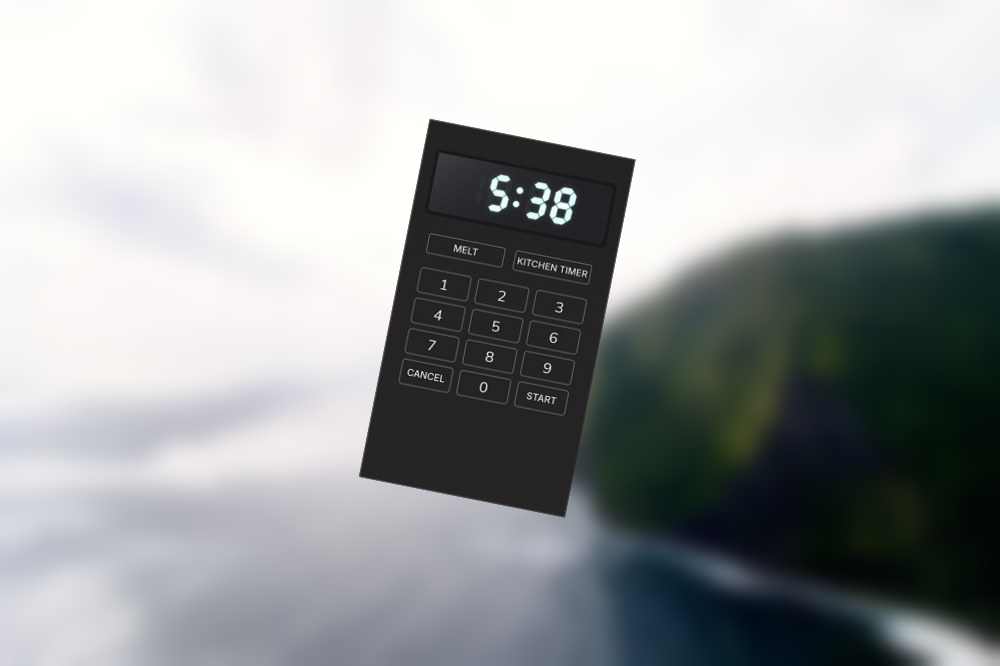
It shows 5h38
